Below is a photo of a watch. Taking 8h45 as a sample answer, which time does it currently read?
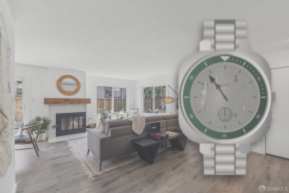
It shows 10h54
